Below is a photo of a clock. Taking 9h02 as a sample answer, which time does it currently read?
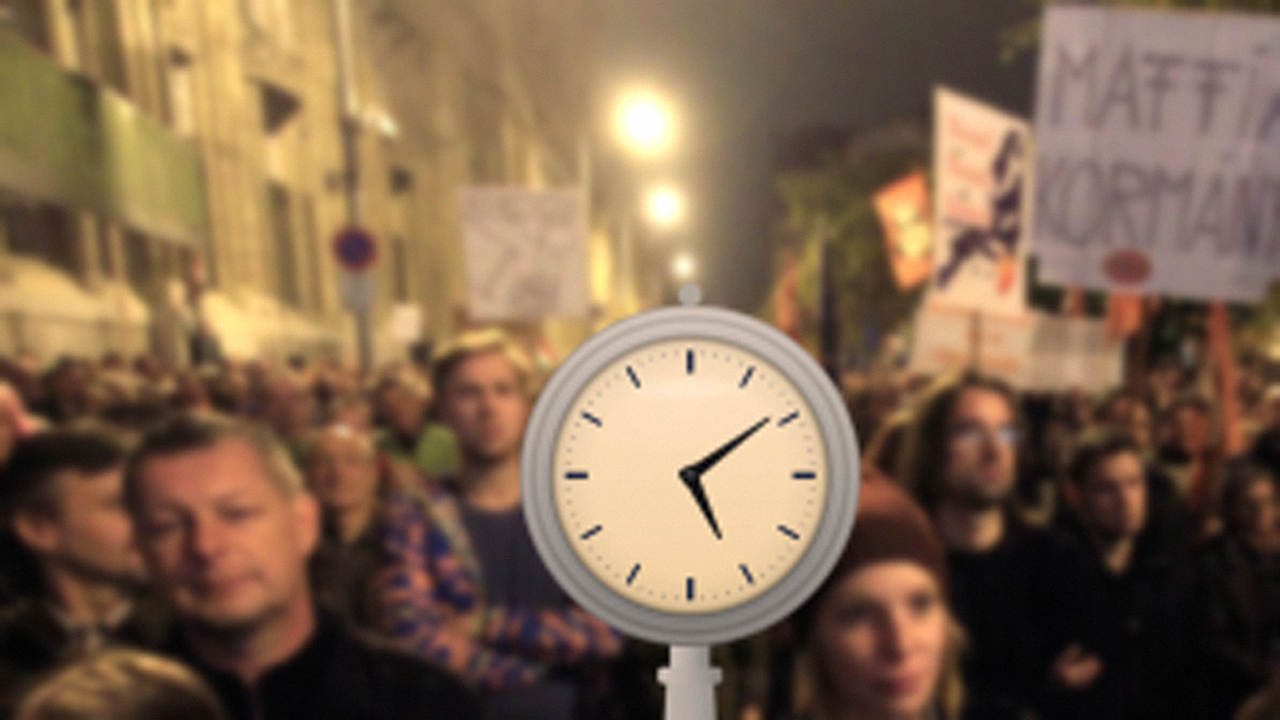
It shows 5h09
